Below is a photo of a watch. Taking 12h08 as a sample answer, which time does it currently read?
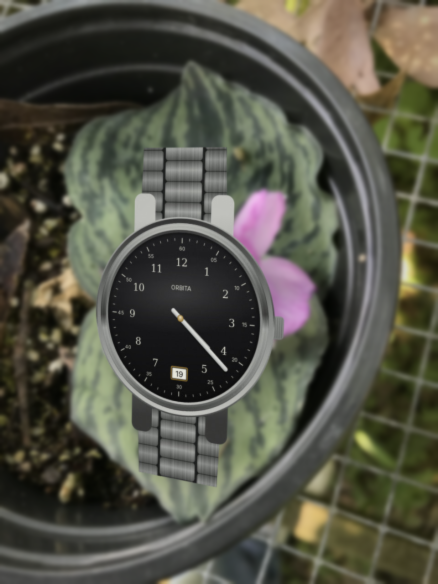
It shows 4h22
